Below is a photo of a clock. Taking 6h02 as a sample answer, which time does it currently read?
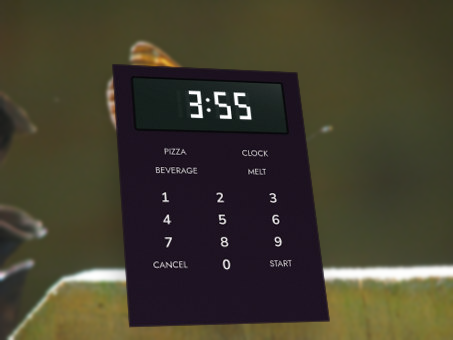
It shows 3h55
